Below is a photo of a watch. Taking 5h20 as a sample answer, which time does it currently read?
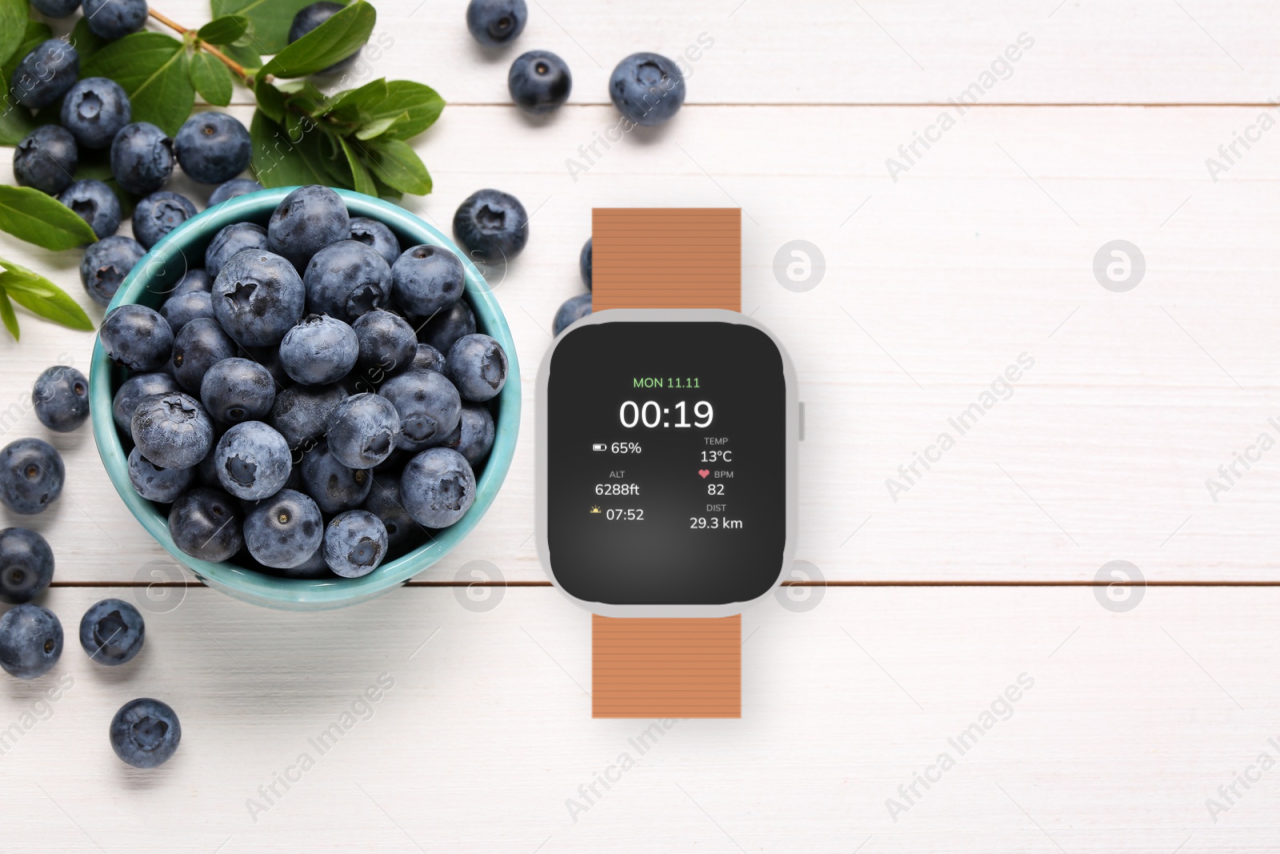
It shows 0h19
